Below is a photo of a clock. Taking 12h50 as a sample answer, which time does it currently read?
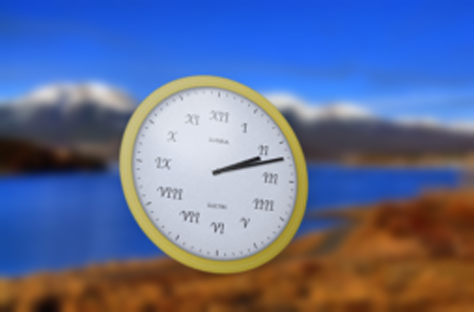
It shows 2h12
